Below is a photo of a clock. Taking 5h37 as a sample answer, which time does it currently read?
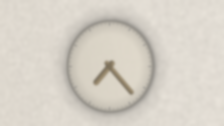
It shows 7h23
